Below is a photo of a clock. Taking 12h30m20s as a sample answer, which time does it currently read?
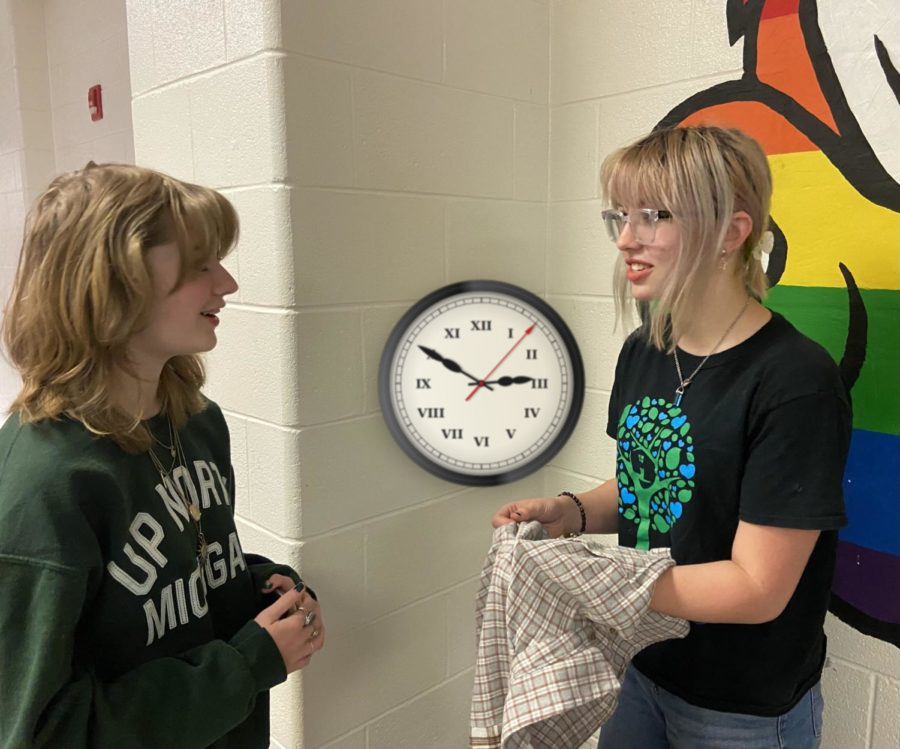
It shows 2h50m07s
